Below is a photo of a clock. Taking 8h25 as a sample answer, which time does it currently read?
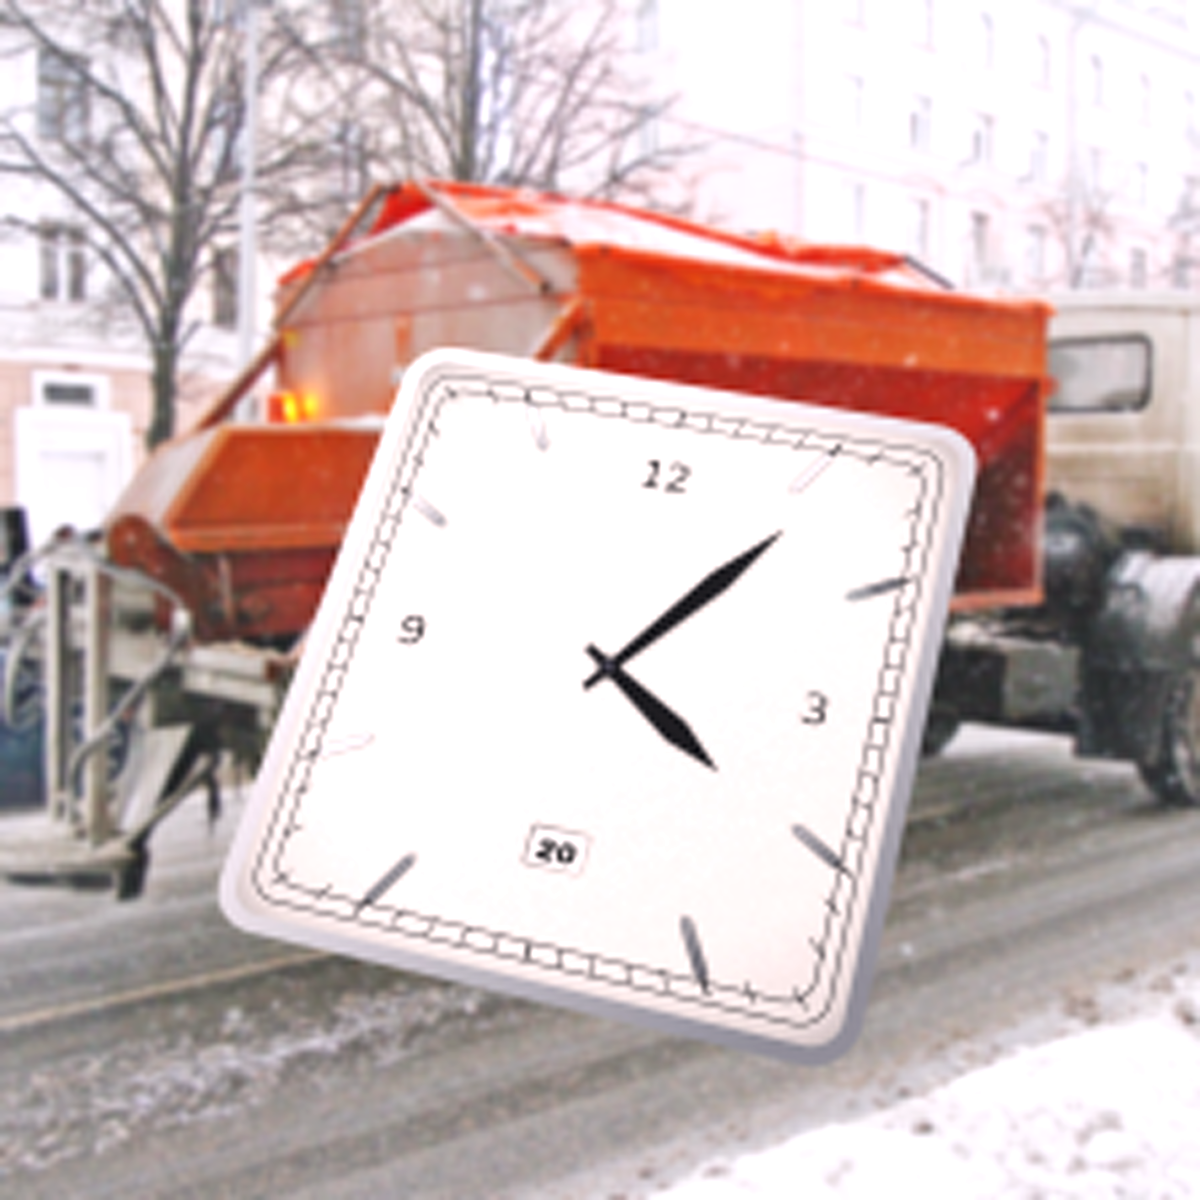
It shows 4h06
